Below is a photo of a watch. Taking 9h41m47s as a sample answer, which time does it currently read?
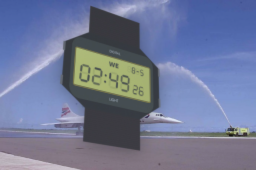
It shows 2h49m26s
